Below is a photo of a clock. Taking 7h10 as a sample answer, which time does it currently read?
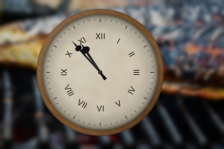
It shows 10h53
